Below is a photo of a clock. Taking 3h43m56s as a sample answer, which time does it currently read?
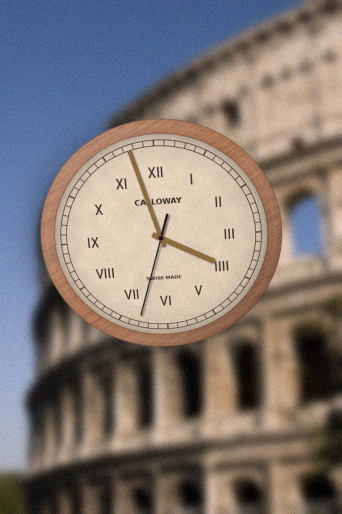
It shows 3h57m33s
